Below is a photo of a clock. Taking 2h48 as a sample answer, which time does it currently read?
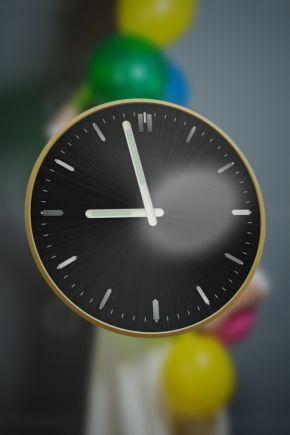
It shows 8h58
